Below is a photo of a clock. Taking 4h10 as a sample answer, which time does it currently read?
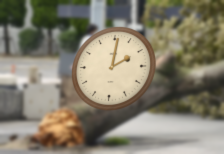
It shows 2h01
